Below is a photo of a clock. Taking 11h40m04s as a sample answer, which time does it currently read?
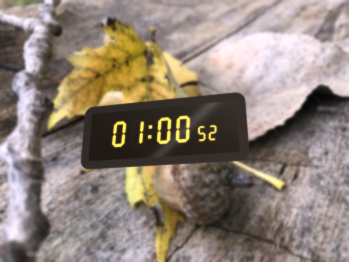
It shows 1h00m52s
